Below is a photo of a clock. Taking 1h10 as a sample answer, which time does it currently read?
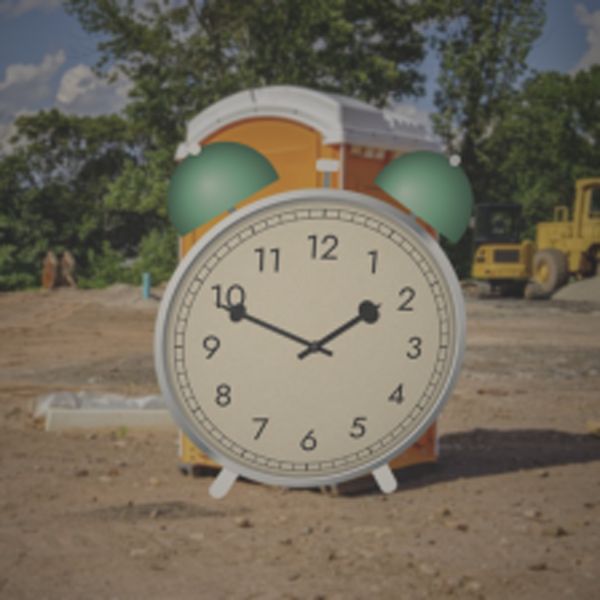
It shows 1h49
